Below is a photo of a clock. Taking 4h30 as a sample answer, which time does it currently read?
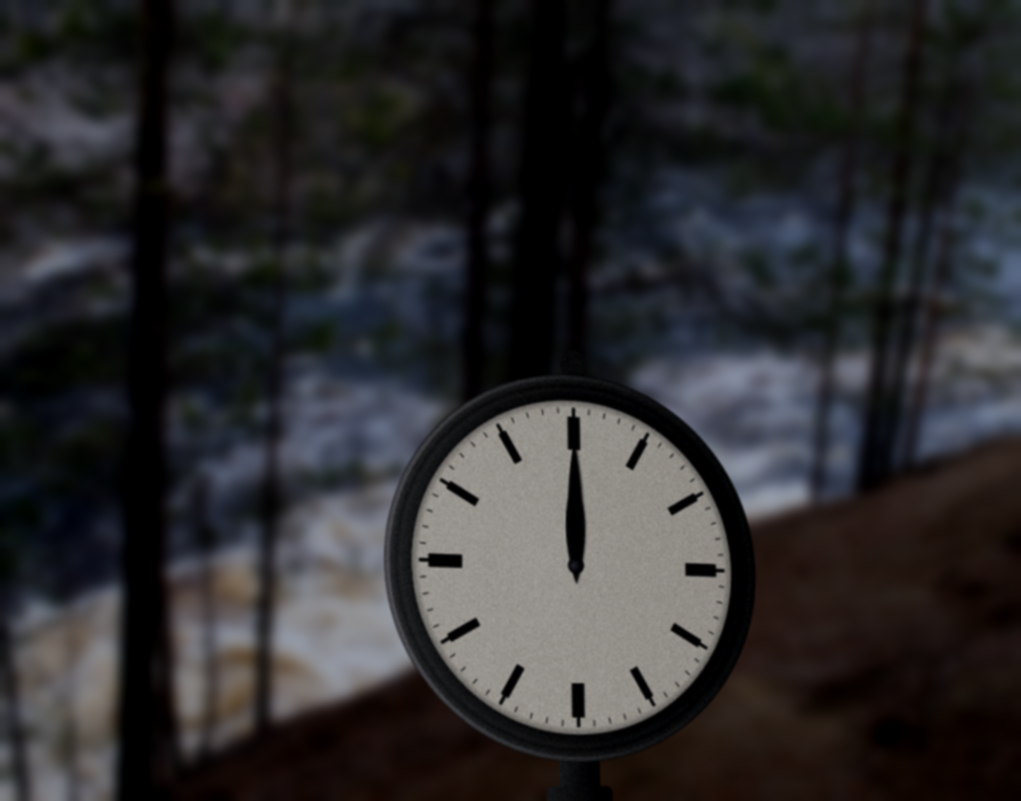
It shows 12h00
